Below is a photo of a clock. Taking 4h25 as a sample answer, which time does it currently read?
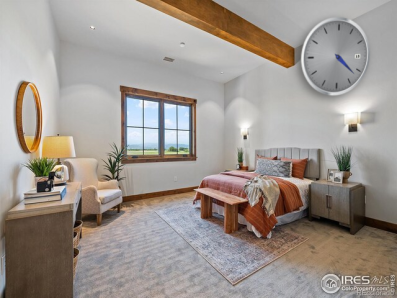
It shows 4h22
